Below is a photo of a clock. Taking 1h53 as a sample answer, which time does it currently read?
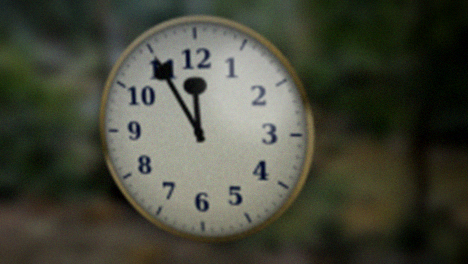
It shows 11h55
